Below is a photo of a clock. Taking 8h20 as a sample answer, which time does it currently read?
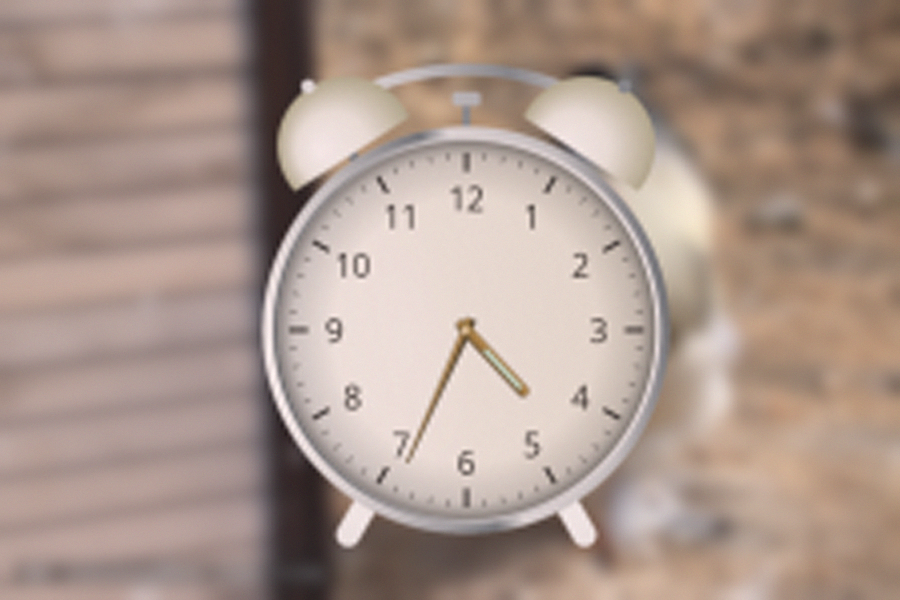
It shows 4h34
